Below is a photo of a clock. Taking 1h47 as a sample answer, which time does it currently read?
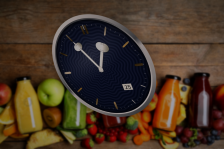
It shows 12h55
